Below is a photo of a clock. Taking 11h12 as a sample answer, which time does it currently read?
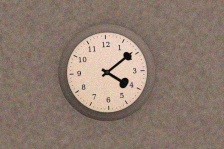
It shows 4h09
